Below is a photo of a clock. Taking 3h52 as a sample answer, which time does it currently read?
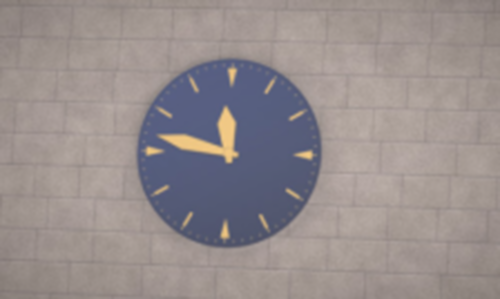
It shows 11h47
